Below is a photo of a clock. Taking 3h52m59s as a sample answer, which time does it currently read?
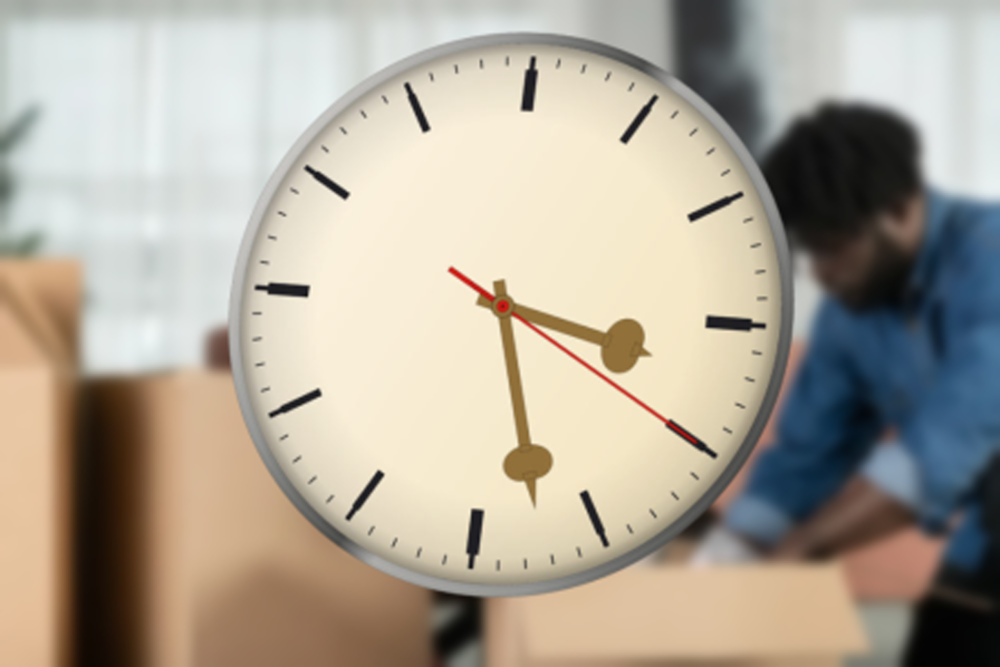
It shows 3h27m20s
